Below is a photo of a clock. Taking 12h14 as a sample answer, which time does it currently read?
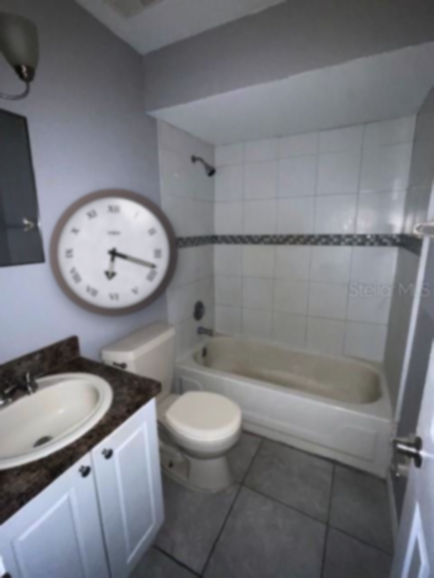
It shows 6h18
